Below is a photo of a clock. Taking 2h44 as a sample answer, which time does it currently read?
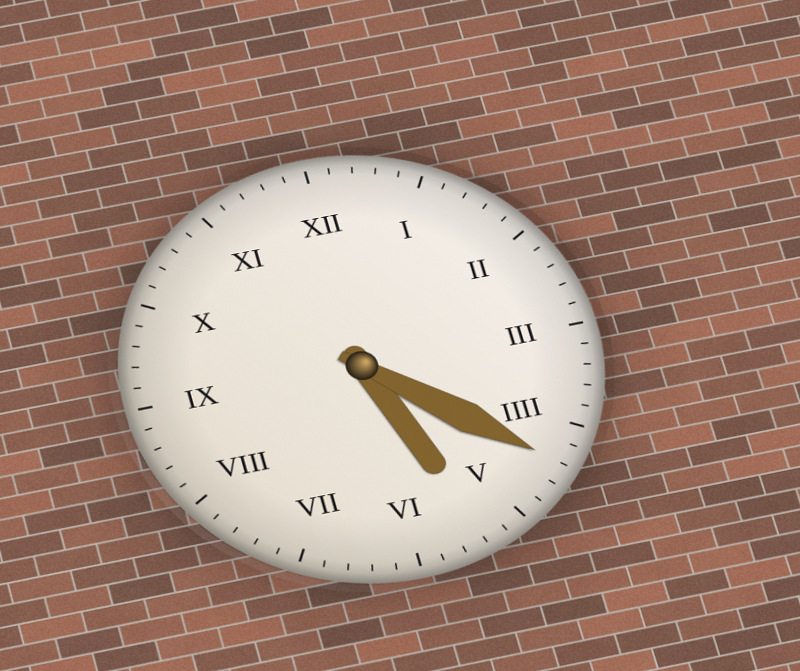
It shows 5h22
